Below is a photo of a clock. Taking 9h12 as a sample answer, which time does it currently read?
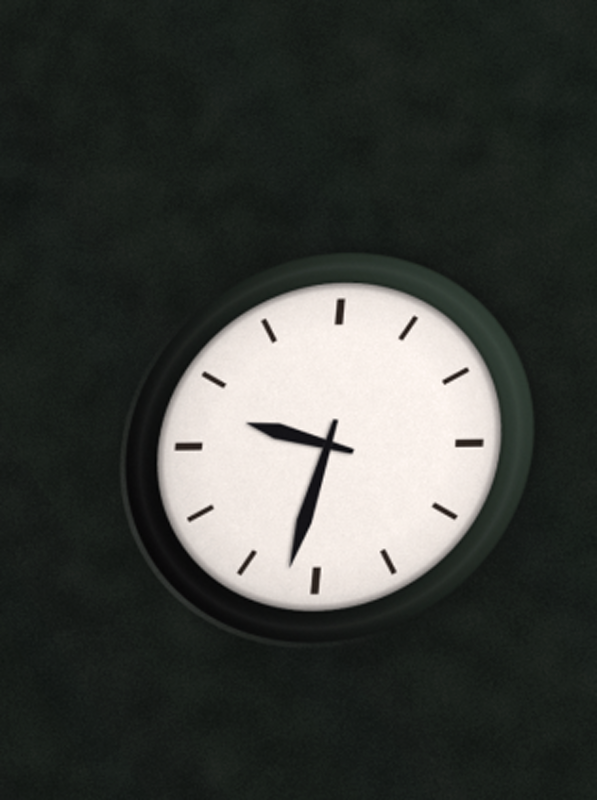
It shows 9h32
